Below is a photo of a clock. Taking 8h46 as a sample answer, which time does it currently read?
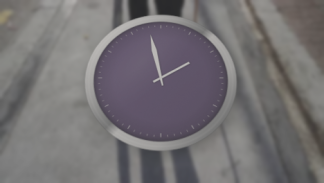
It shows 1h58
